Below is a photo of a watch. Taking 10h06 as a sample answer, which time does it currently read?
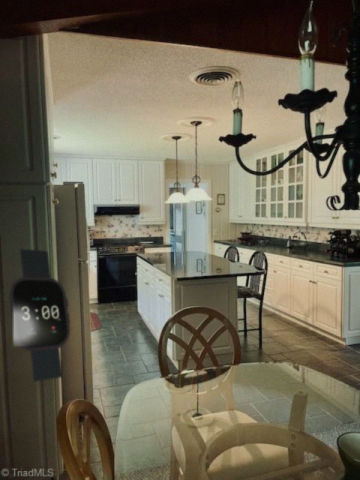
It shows 3h00
